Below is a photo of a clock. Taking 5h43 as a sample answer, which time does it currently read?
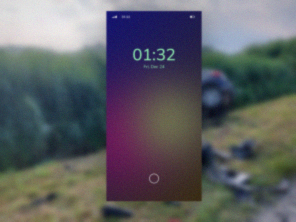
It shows 1h32
